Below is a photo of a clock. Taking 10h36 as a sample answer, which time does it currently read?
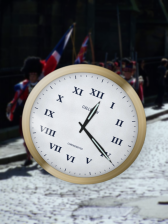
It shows 12h20
